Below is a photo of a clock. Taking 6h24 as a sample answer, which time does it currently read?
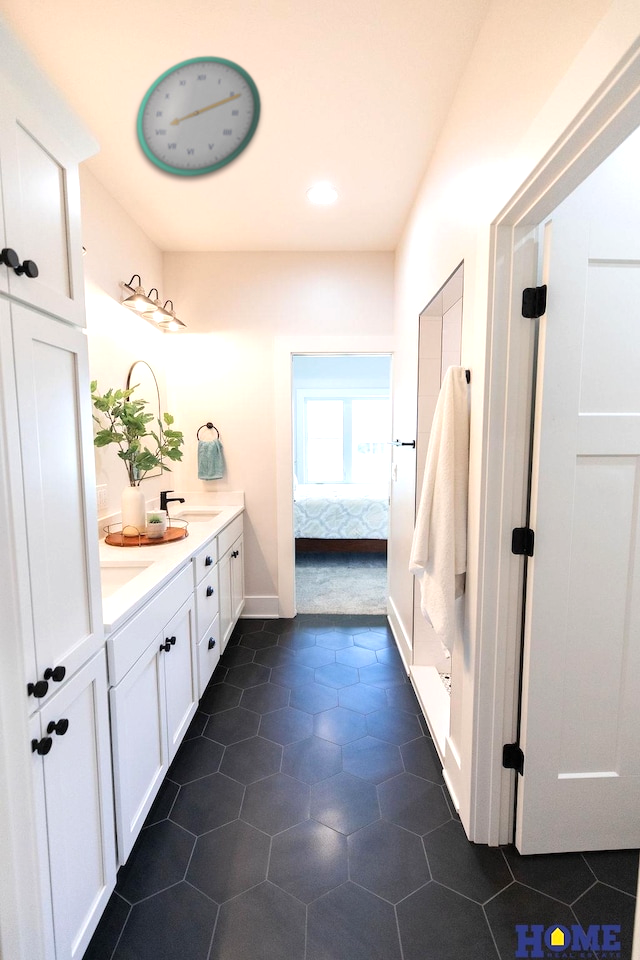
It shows 8h11
